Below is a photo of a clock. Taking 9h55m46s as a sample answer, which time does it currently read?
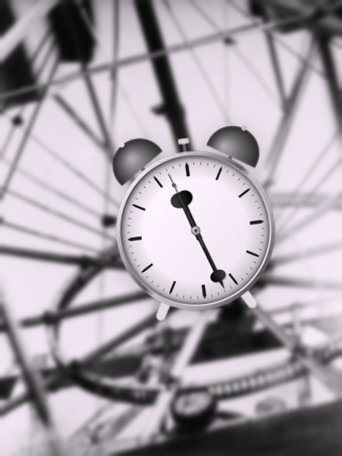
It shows 11h26m57s
